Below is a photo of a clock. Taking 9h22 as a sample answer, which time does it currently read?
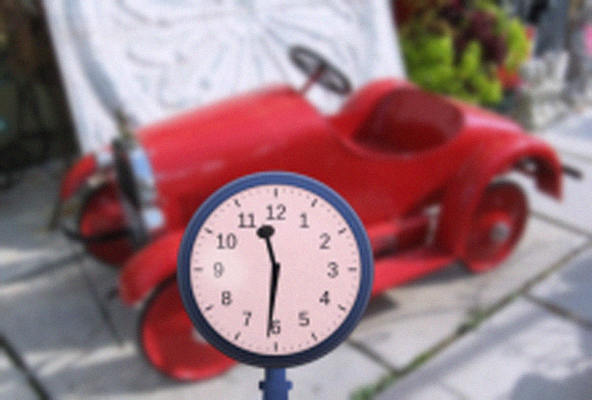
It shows 11h31
